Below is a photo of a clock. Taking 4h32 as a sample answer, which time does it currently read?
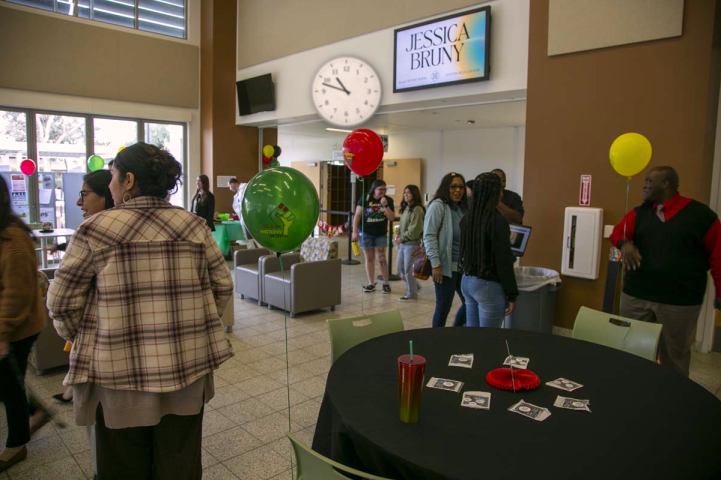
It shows 10h48
